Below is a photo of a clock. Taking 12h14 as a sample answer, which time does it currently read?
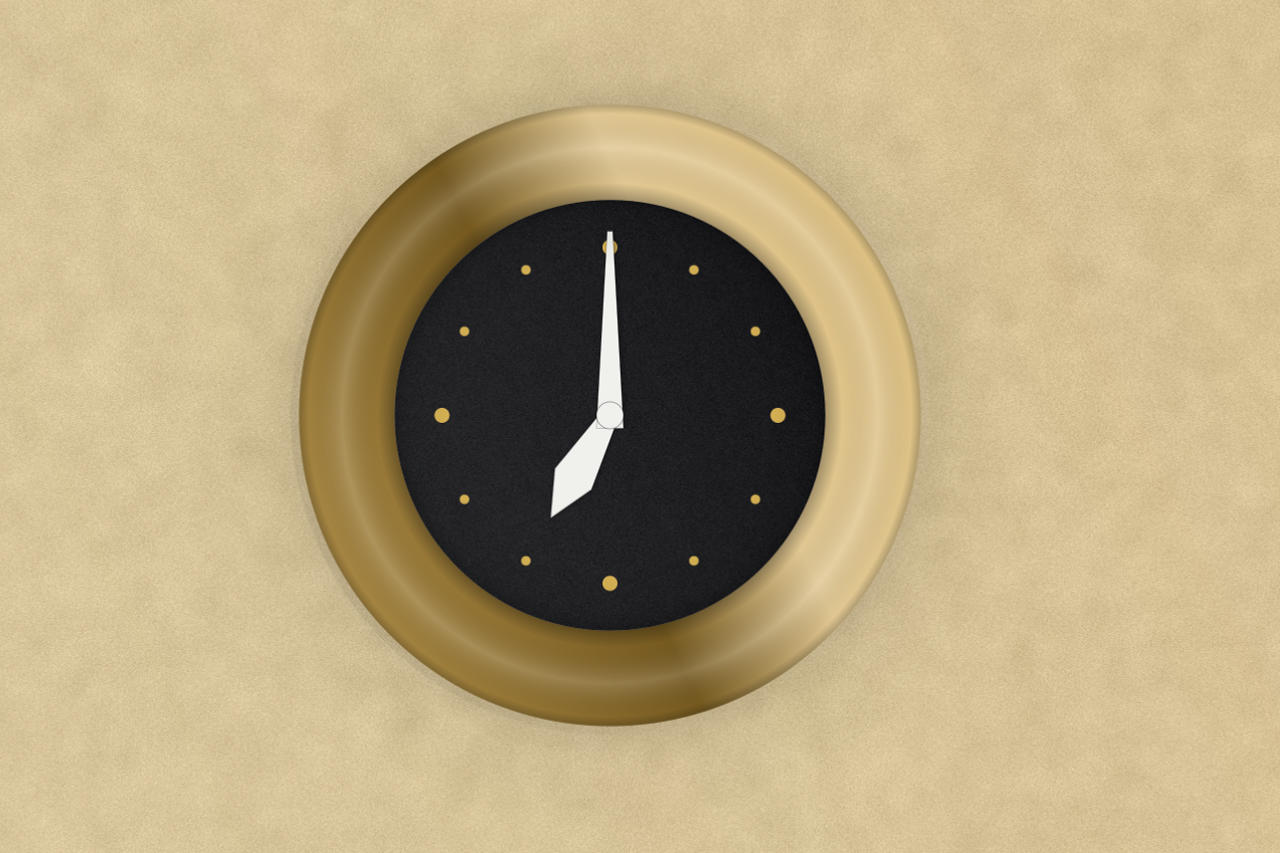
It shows 7h00
